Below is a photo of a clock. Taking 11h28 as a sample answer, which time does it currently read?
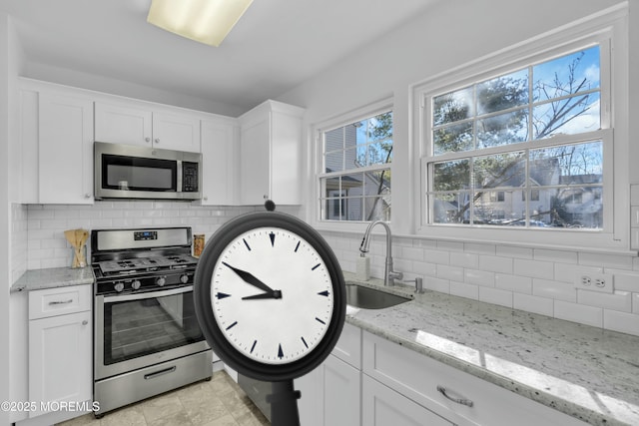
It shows 8h50
